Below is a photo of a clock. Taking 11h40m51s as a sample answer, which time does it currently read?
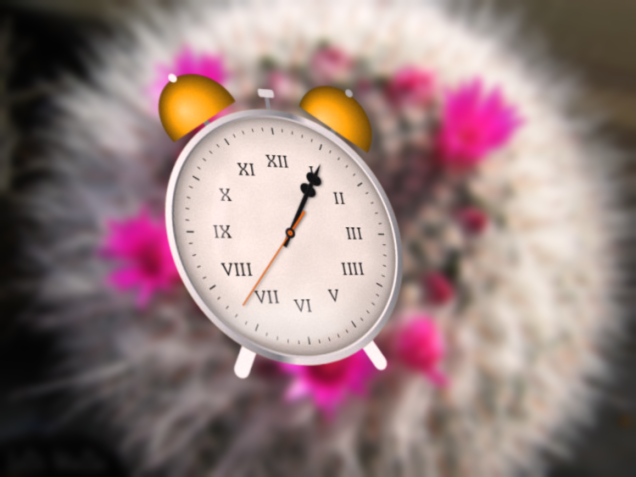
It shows 1h05m37s
